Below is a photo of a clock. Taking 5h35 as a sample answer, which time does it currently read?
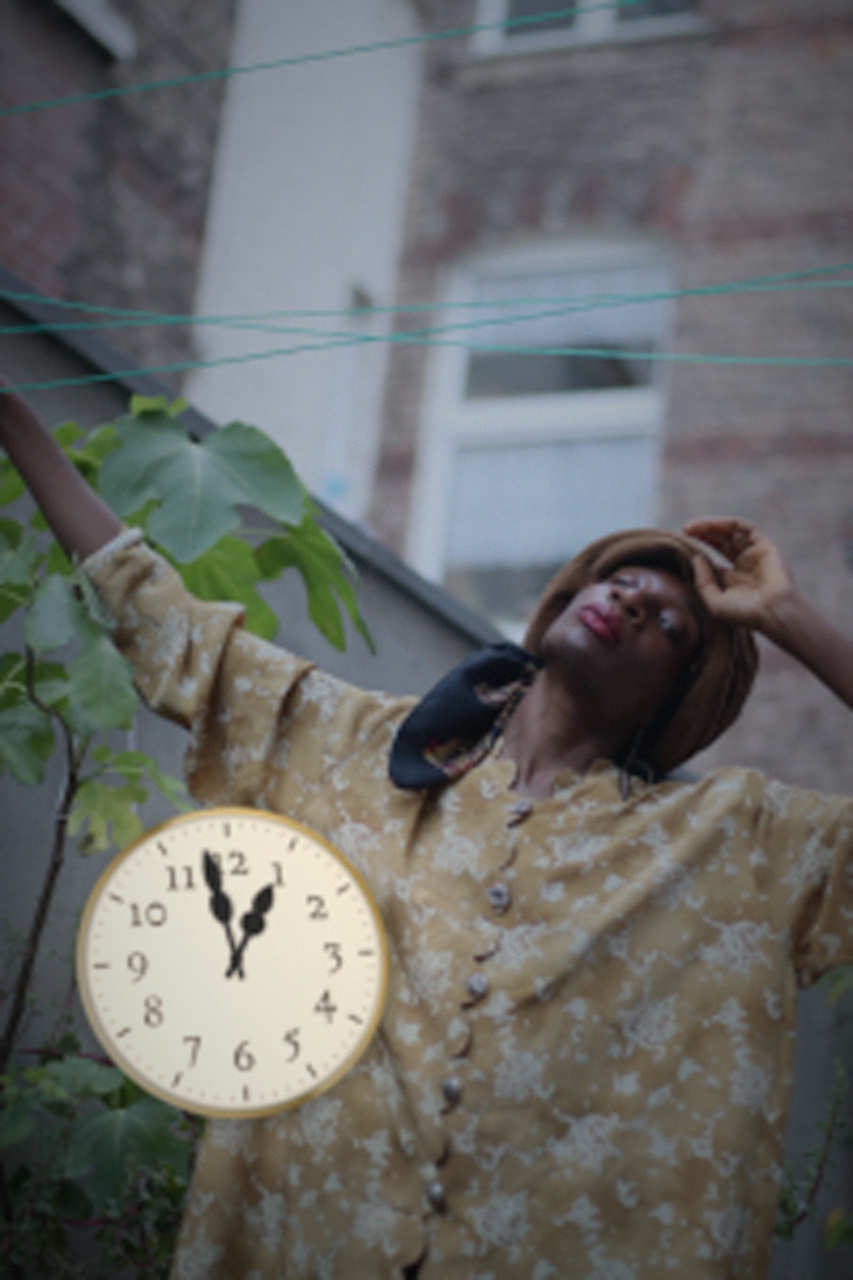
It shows 12h58
